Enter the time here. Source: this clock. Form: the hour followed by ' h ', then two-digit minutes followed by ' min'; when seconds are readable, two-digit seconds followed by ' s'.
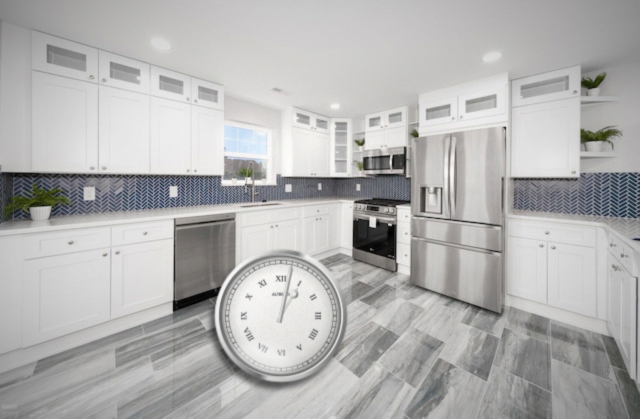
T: 1 h 02 min
